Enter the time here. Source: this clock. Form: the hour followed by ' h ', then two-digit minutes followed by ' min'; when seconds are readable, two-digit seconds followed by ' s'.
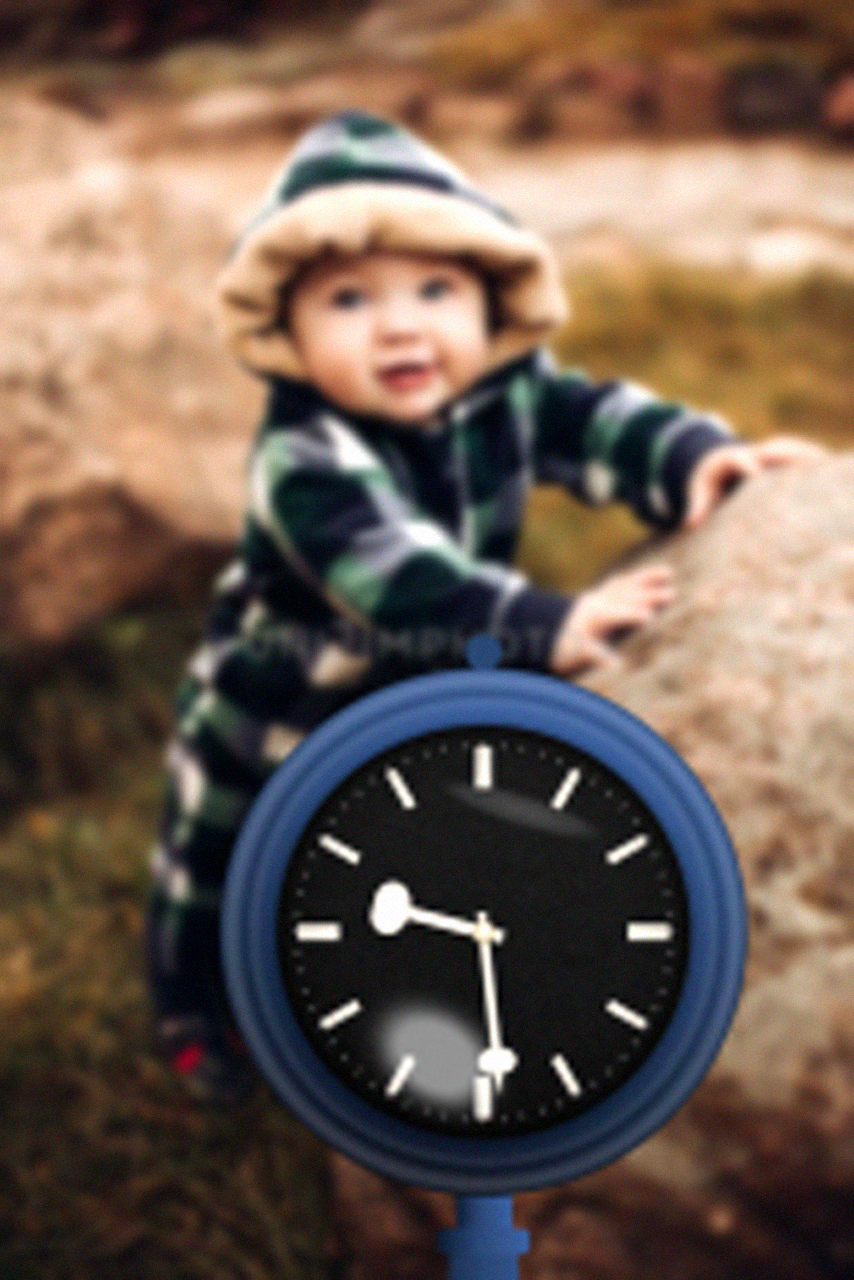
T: 9 h 29 min
